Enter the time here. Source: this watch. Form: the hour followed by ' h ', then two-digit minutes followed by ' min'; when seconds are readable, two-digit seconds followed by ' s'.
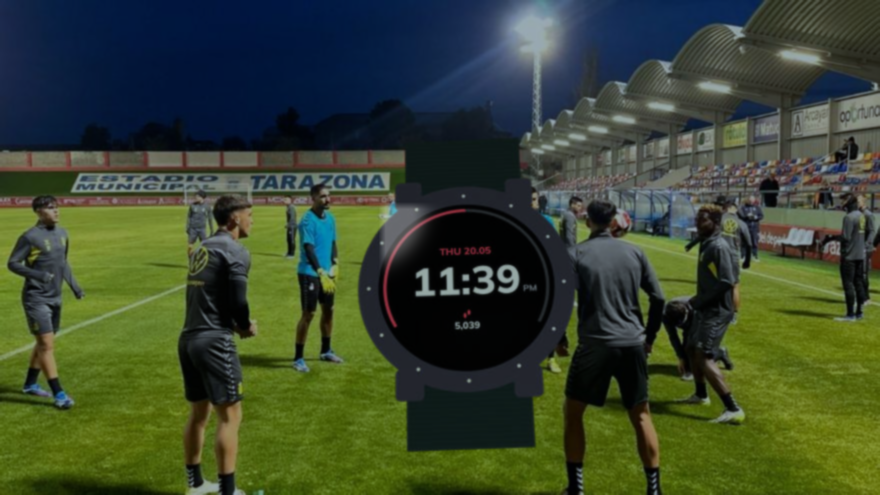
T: 11 h 39 min
